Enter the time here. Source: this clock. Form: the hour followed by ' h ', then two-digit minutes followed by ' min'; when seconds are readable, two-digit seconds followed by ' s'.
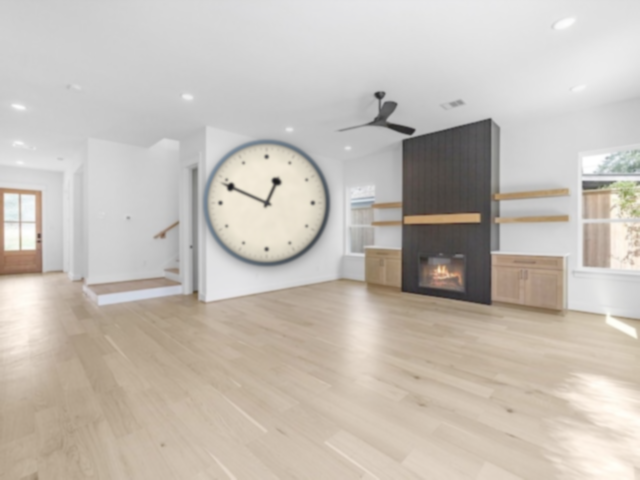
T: 12 h 49 min
